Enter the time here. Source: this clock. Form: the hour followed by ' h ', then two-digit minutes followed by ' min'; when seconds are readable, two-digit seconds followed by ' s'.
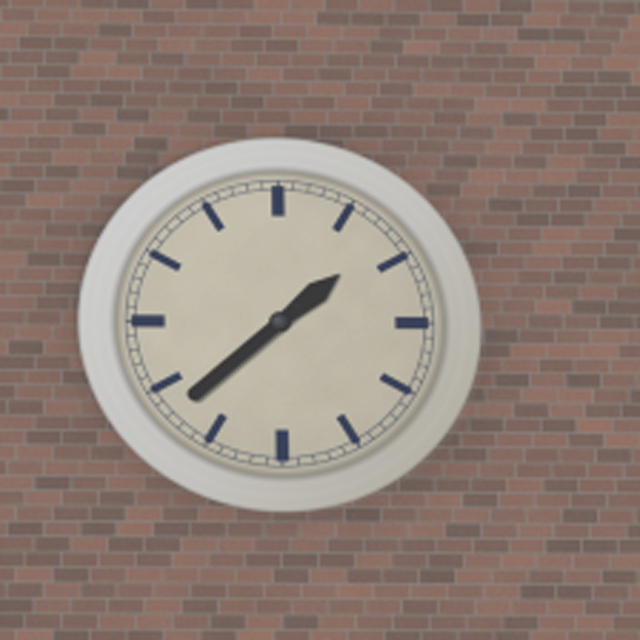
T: 1 h 38 min
